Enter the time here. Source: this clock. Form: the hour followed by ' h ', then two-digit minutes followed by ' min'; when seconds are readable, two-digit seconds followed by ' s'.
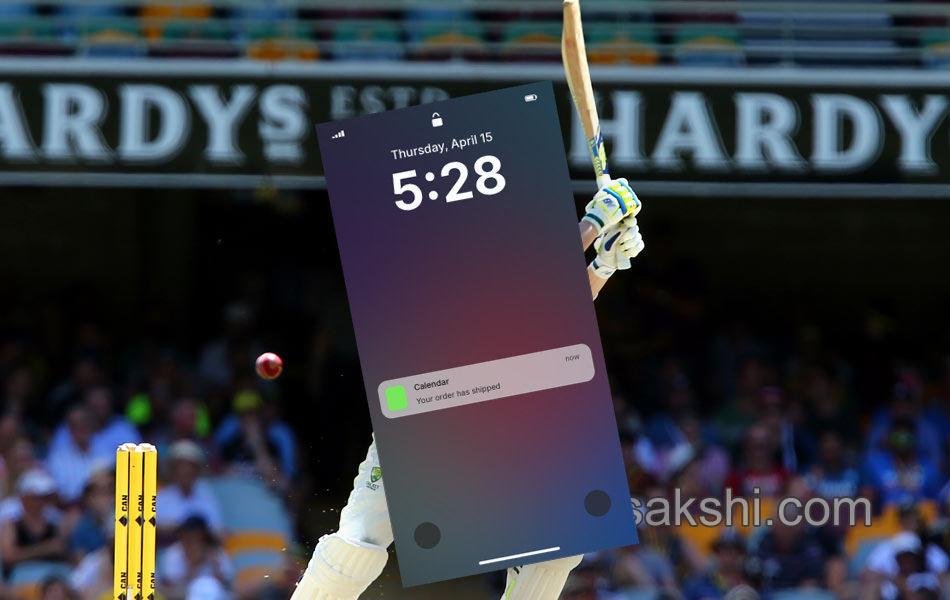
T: 5 h 28 min
